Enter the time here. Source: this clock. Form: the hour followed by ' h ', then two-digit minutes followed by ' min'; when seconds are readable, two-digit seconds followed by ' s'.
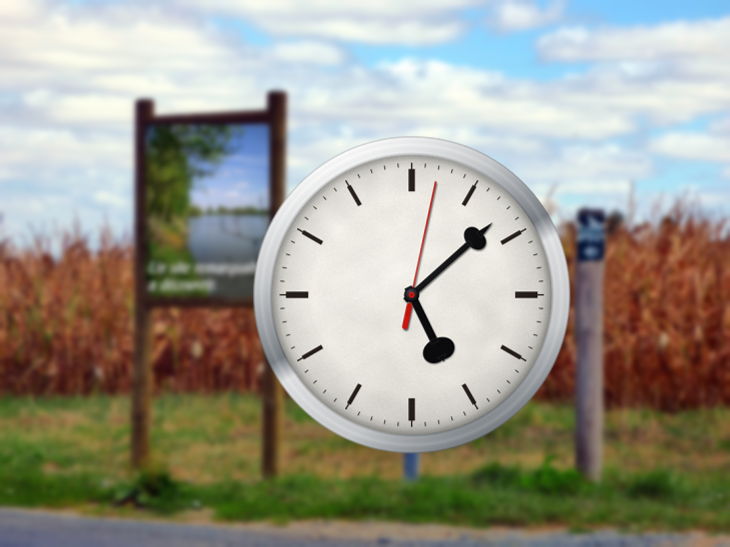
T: 5 h 08 min 02 s
